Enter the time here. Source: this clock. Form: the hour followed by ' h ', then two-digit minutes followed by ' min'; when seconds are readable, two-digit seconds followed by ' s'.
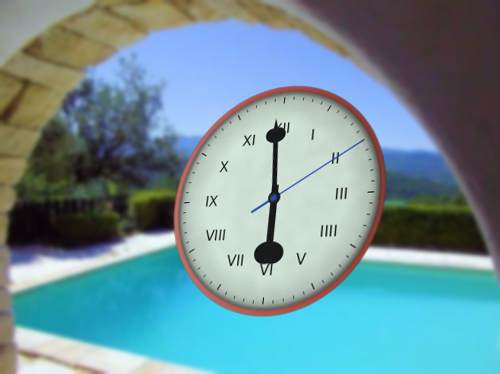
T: 5 h 59 min 10 s
